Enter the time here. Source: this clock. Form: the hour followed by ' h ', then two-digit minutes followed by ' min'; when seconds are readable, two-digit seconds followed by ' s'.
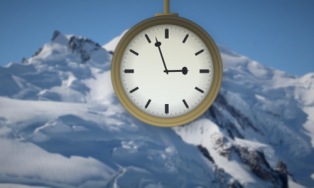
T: 2 h 57 min
